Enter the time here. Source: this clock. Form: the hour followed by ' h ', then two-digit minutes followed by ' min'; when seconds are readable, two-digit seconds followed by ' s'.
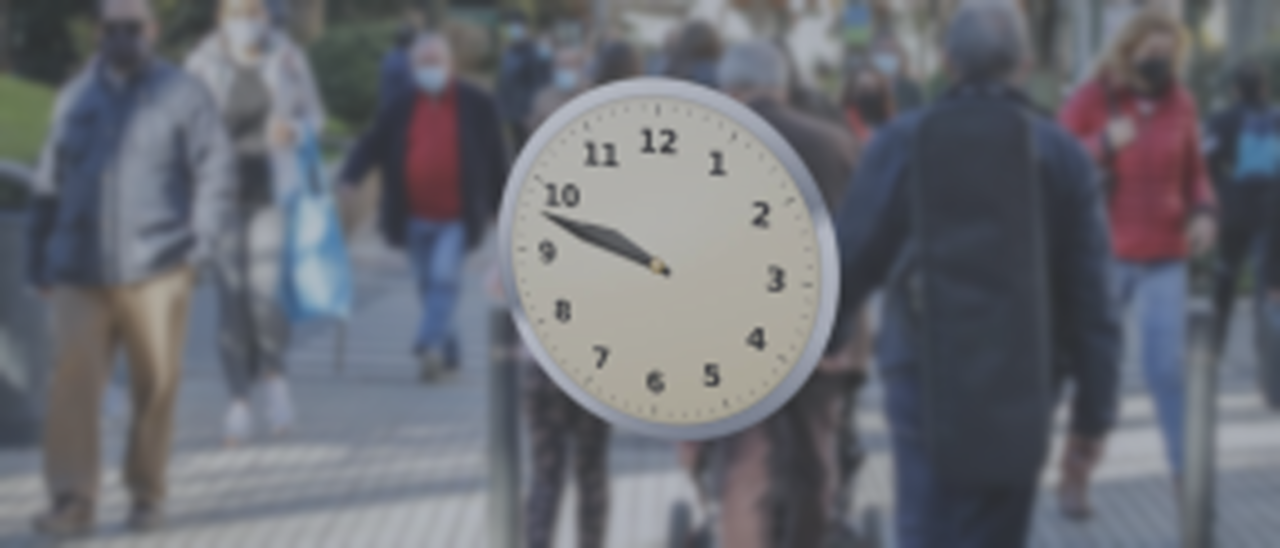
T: 9 h 48 min
